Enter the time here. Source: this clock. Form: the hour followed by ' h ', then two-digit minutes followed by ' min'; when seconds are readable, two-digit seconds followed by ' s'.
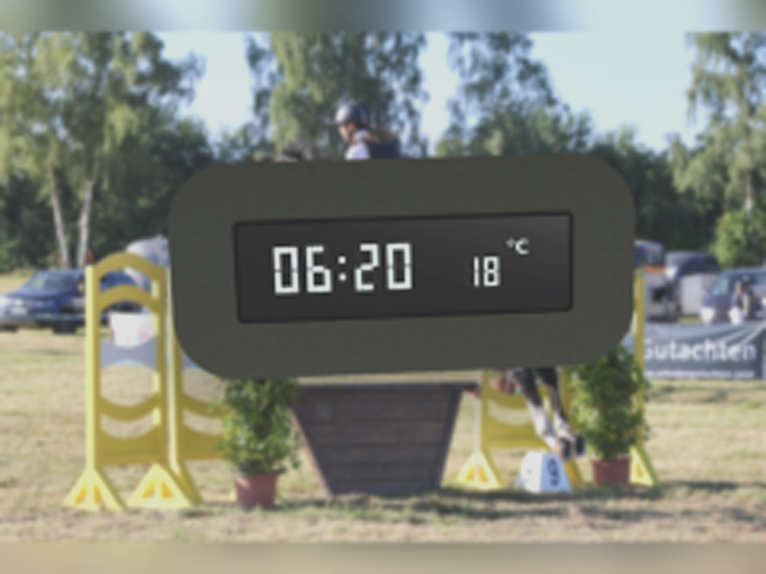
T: 6 h 20 min
